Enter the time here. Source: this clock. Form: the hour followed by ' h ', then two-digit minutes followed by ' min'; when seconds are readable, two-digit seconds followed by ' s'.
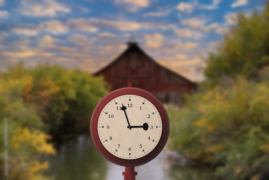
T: 2 h 57 min
